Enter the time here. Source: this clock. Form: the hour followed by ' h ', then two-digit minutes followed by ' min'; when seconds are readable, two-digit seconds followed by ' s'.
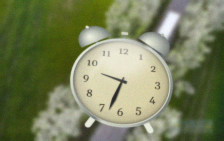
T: 9 h 33 min
